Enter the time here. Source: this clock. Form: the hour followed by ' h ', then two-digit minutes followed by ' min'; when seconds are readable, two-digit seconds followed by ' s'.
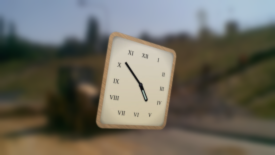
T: 4 h 52 min
